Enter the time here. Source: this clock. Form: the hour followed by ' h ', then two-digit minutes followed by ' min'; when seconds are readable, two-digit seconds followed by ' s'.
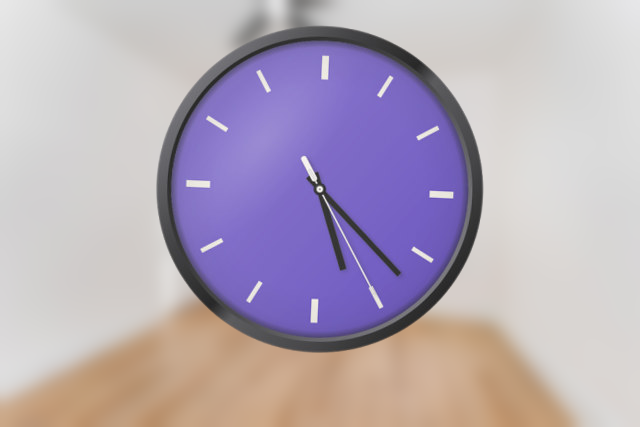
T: 5 h 22 min 25 s
